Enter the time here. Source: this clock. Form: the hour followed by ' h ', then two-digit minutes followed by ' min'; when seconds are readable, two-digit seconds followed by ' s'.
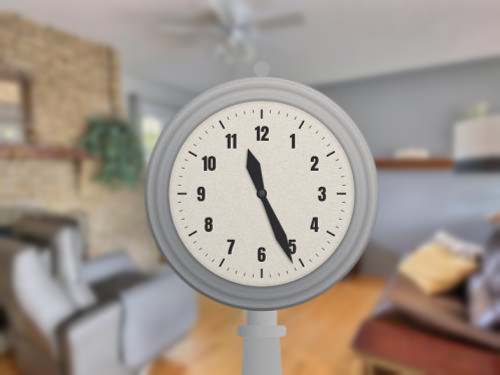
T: 11 h 26 min
